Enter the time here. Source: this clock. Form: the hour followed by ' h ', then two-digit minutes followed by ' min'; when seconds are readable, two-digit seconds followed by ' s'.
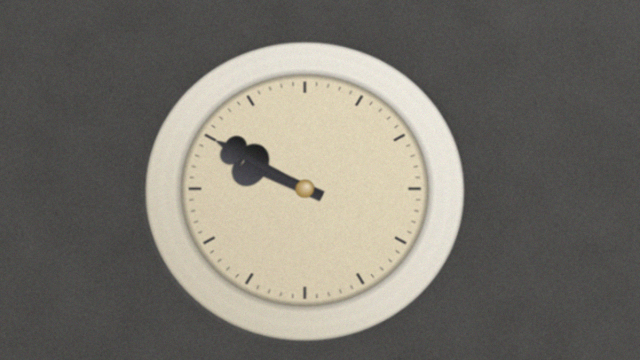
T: 9 h 50 min
